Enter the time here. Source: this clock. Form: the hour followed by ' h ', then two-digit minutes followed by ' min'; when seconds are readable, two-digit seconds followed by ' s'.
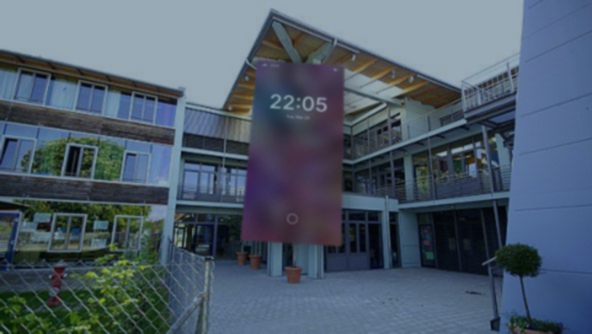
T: 22 h 05 min
